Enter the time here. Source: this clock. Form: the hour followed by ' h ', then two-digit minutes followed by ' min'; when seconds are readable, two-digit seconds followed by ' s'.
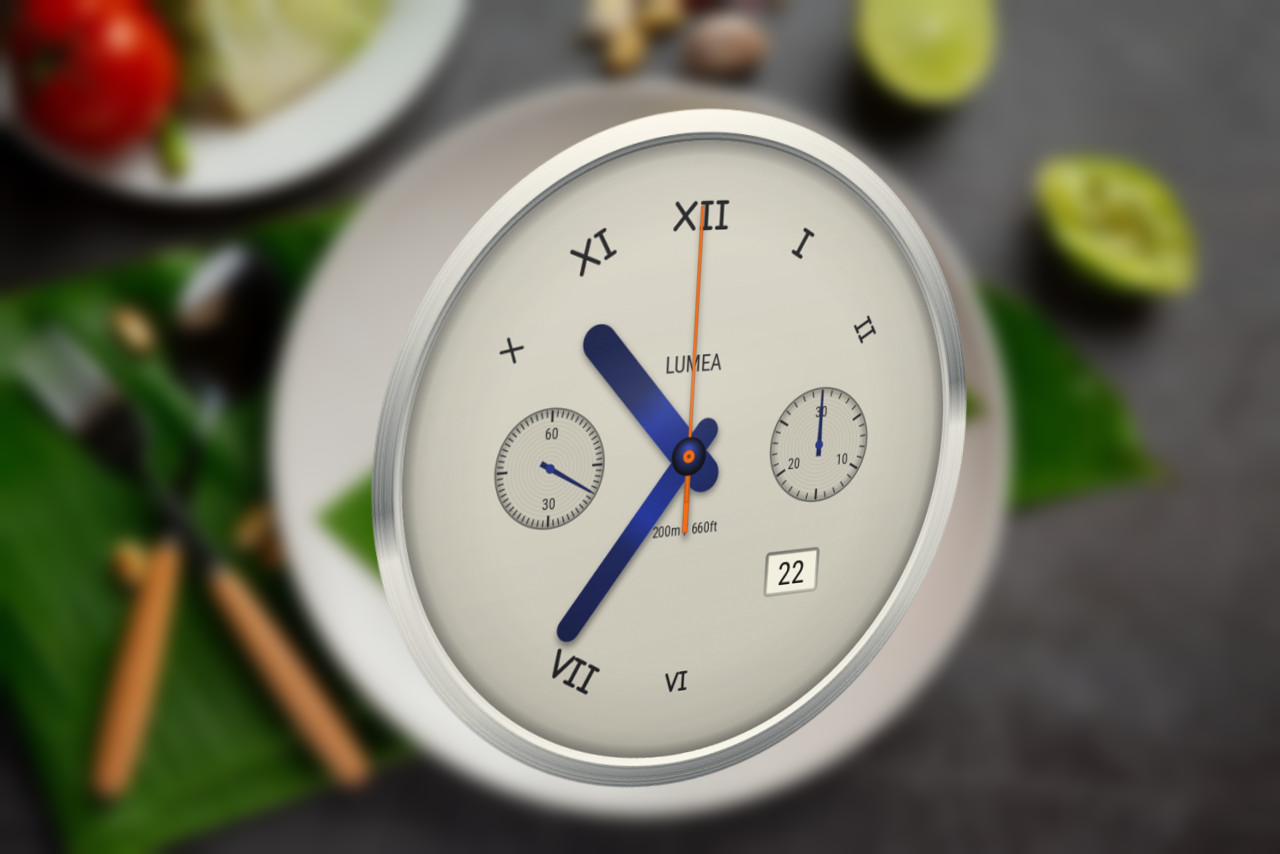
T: 10 h 36 min 20 s
